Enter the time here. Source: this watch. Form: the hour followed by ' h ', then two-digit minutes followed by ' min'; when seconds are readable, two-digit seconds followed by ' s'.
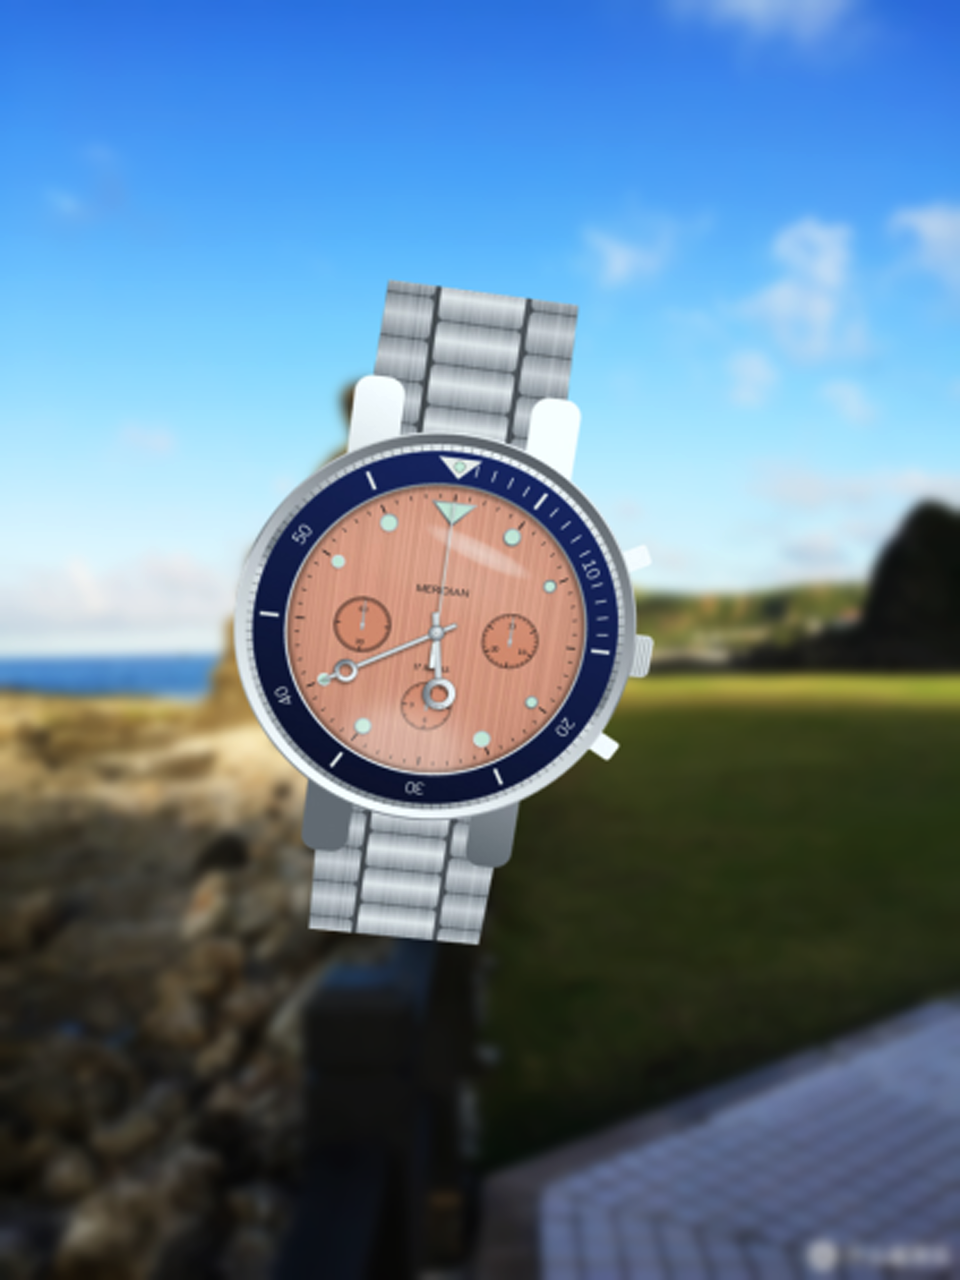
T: 5 h 40 min
